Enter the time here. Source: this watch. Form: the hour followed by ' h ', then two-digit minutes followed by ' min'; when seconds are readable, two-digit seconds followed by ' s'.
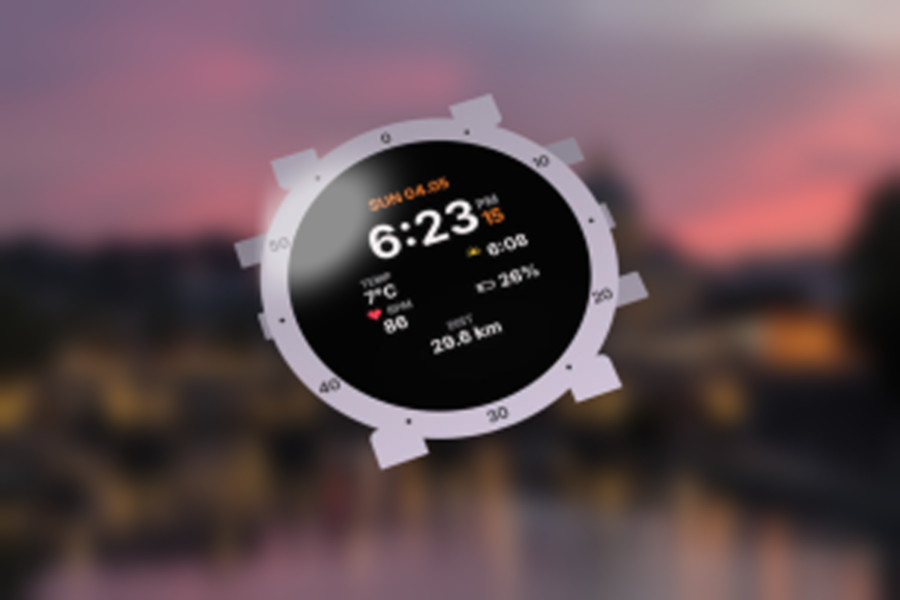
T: 6 h 23 min
